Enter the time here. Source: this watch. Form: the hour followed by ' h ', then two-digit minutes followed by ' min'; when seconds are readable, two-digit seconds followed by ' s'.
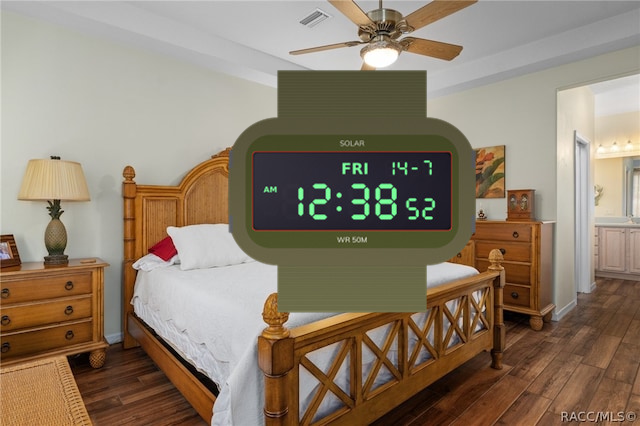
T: 12 h 38 min 52 s
